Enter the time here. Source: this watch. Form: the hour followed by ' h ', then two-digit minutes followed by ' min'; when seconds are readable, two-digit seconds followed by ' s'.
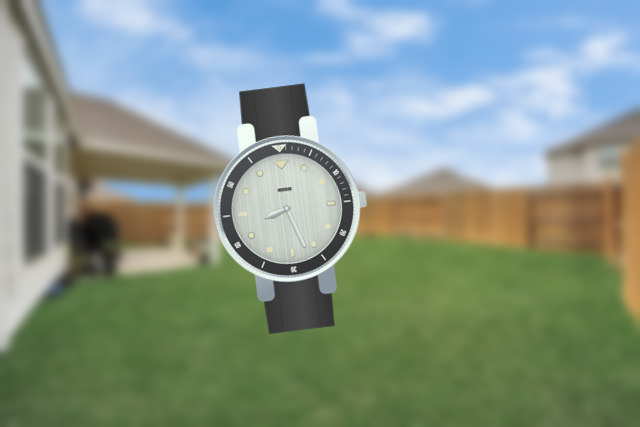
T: 8 h 27 min
